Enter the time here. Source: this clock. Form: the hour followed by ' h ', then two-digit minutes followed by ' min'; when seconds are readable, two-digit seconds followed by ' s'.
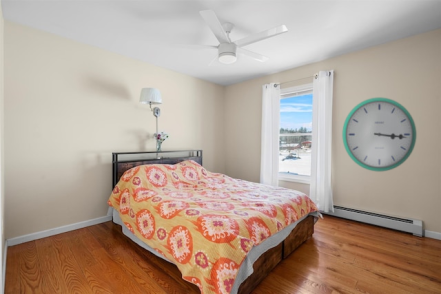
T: 3 h 16 min
